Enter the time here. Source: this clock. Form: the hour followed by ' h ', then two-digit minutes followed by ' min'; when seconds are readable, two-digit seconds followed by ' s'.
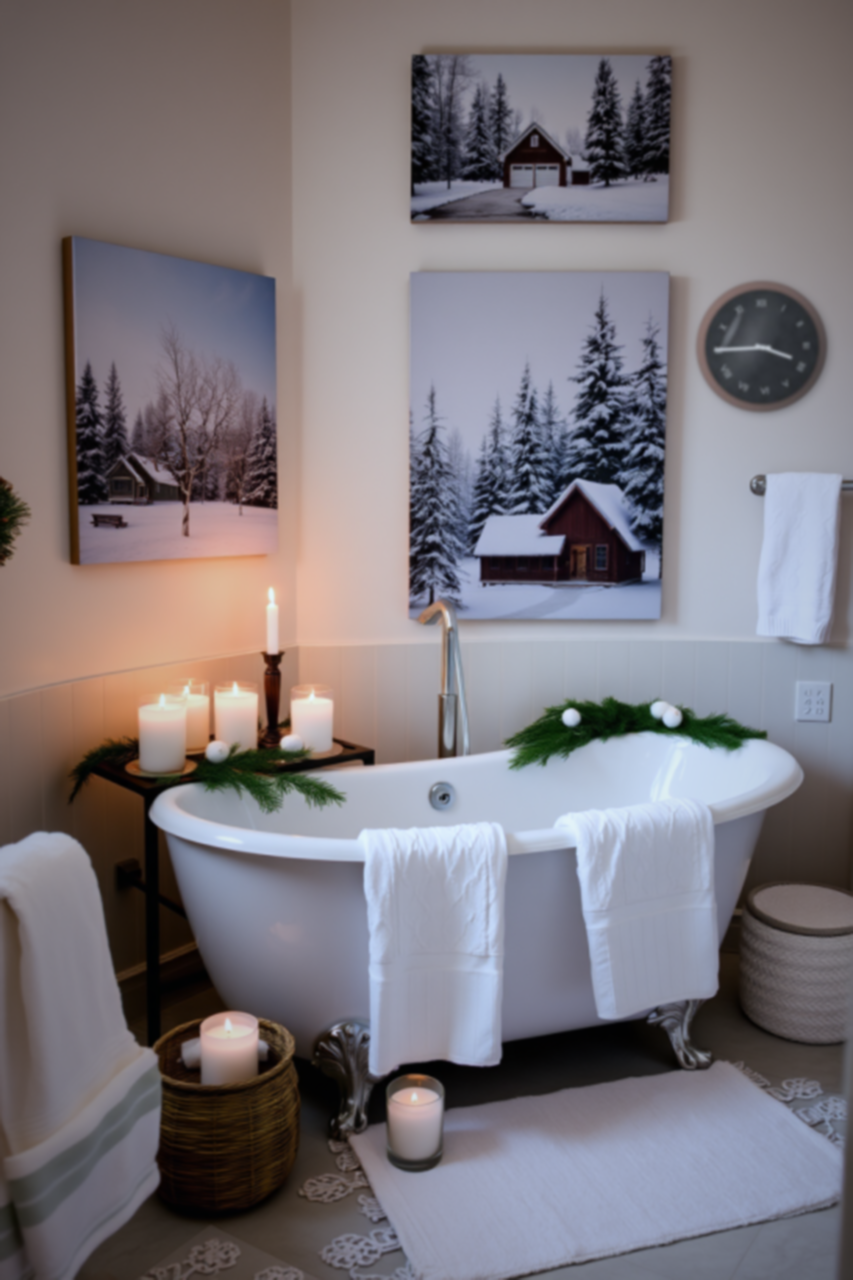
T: 3 h 45 min
